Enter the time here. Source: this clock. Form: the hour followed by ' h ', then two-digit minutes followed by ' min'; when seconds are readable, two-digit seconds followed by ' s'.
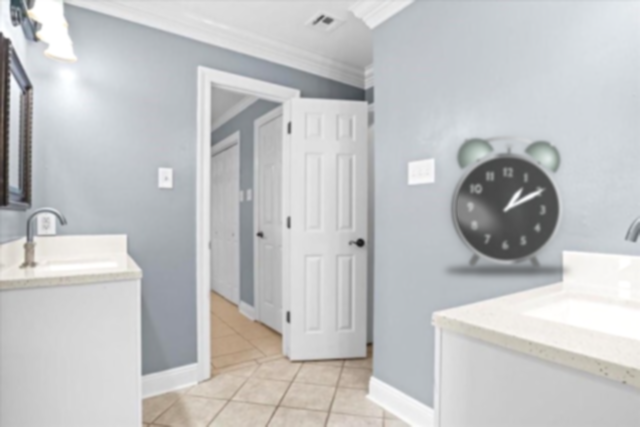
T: 1 h 10 min
